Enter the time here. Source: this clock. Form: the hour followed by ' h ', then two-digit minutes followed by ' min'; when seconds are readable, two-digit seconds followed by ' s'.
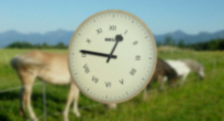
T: 12 h 46 min
